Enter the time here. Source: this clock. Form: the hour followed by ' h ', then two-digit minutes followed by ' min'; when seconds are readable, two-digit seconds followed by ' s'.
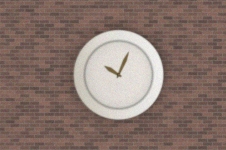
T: 10 h 04 min
